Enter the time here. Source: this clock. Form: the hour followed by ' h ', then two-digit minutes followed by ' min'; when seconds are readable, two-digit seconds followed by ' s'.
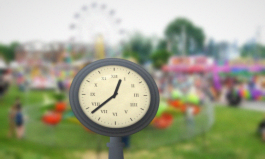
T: 12 h 38 min
